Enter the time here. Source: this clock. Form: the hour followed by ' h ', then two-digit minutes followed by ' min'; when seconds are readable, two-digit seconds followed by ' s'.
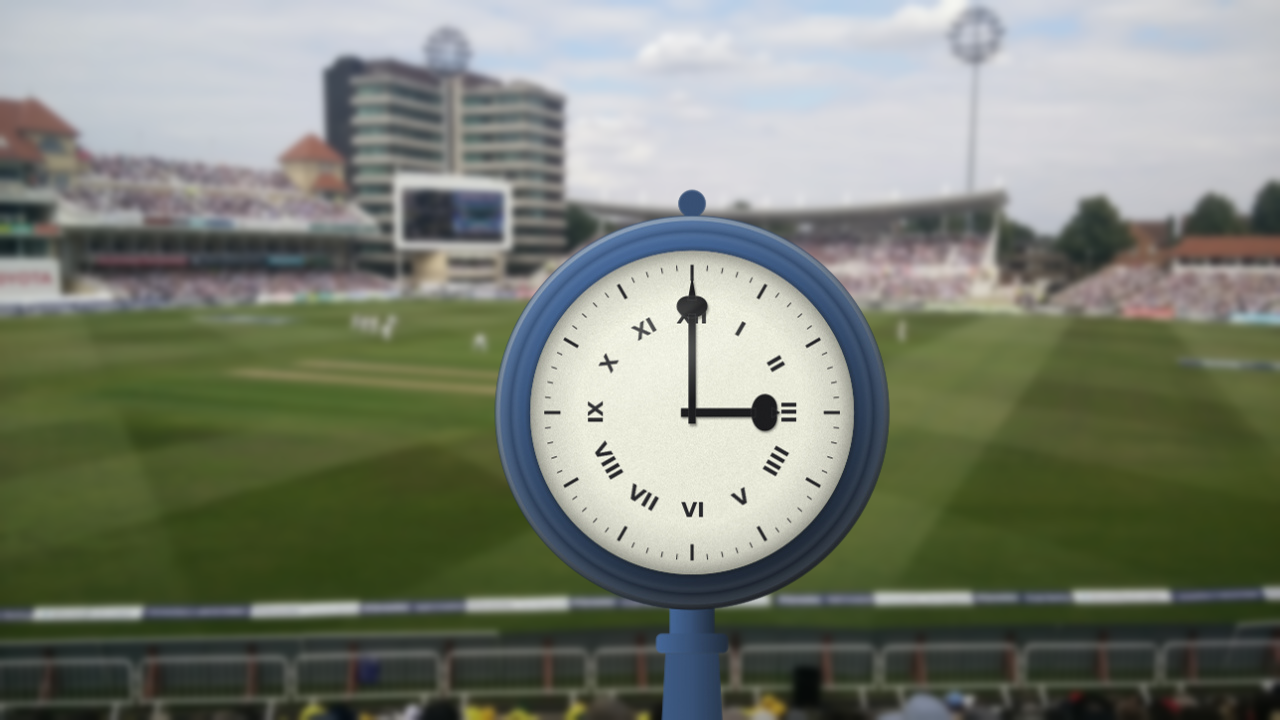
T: 3 h 00 min
